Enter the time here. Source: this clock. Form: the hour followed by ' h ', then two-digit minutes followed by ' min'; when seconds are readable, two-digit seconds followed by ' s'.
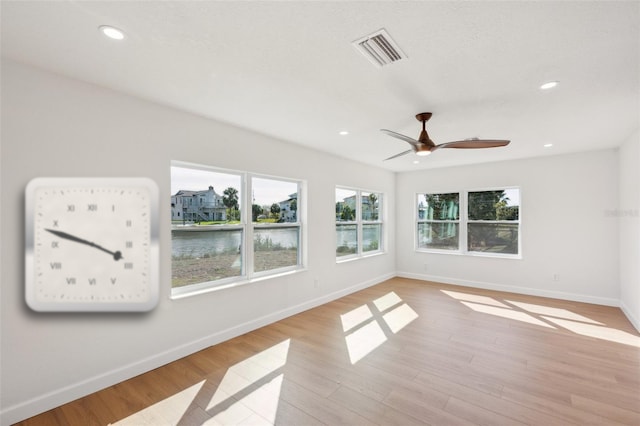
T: 3 h 48 min
